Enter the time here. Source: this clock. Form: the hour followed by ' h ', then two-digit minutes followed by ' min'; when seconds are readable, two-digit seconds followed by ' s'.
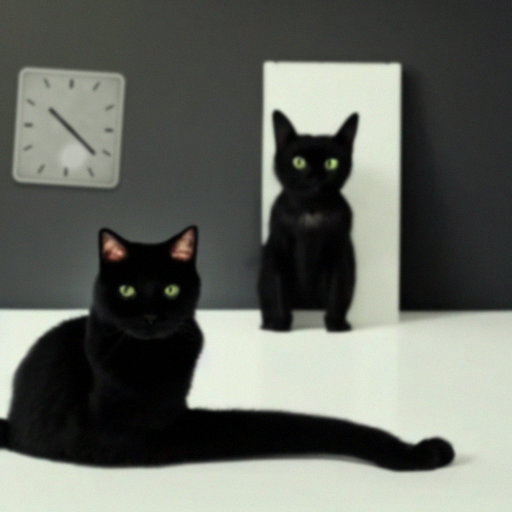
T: 10 h 22 min
